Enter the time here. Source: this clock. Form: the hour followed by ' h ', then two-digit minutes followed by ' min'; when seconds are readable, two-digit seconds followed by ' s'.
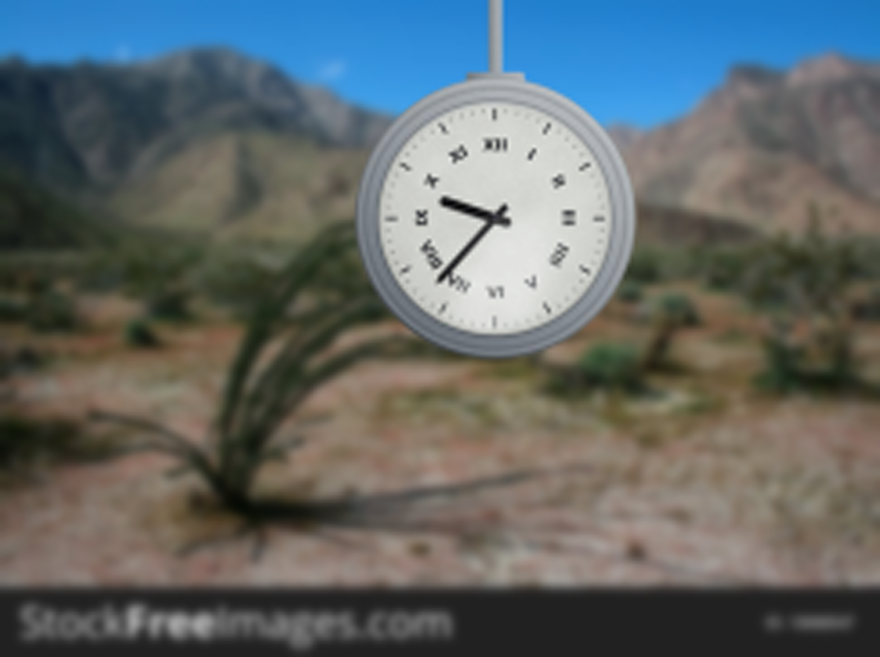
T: 9 h 37 min
